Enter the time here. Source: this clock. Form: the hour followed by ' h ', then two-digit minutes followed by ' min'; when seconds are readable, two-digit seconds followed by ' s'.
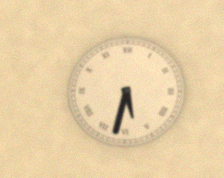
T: 5 h 32 min
